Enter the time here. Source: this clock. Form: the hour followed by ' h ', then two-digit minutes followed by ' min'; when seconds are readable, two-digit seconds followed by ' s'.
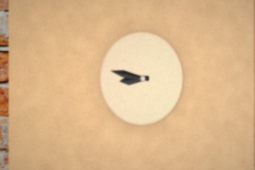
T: 8 h 47 min
